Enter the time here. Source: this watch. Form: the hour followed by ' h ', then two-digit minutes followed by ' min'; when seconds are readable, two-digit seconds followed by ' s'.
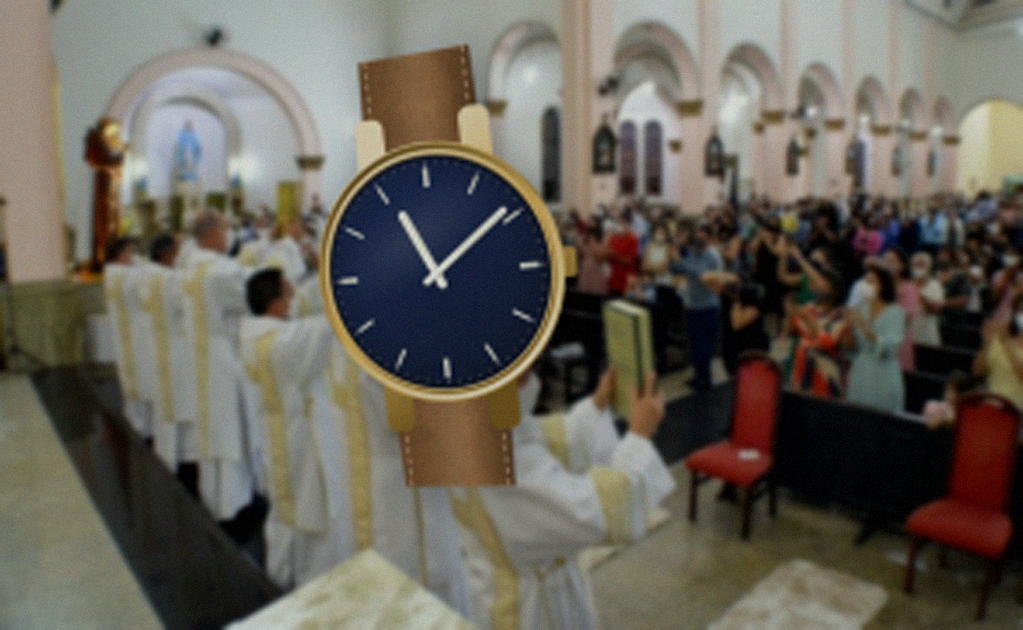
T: 11 h 09 min
